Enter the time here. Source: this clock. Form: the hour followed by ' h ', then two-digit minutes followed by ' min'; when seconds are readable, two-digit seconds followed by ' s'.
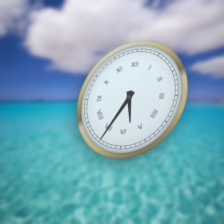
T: 5 h 35 min
